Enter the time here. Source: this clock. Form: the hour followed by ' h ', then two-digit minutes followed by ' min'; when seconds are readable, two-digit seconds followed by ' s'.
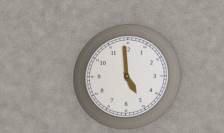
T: 4 h 59 min
